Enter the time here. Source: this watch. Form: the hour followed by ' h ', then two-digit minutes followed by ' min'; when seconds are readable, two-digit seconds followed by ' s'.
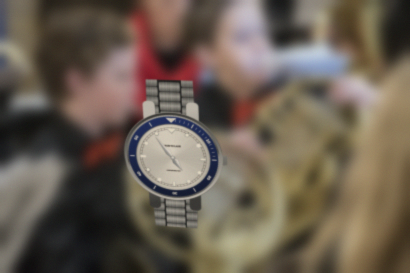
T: 4 h 54 min
